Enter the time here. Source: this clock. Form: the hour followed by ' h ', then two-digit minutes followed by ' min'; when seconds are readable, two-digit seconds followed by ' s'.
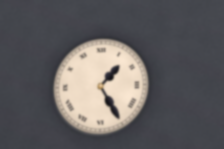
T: 1 h 25 min
